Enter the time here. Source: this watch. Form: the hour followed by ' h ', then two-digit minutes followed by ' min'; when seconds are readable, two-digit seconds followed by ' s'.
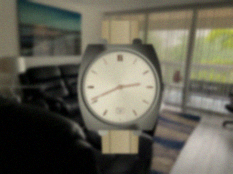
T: 2 h 41 min
